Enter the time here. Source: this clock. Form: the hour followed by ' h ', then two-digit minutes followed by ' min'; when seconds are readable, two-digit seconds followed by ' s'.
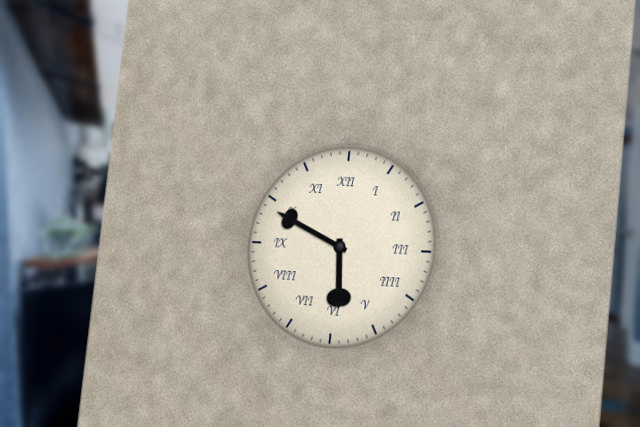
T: 5 h 49 min
